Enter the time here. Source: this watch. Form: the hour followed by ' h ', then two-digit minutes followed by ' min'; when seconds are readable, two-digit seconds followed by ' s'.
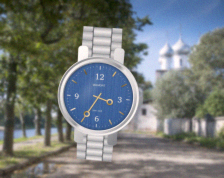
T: 3 h 35 min
